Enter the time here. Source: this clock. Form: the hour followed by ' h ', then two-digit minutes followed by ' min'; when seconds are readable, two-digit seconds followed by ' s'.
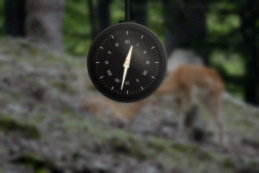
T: 12 h 32 min
